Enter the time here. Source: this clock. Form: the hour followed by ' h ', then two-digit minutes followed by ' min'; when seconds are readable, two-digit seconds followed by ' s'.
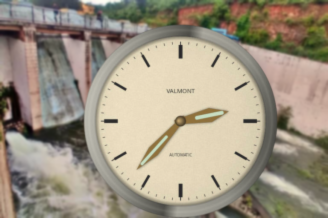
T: 2 h 37 min
